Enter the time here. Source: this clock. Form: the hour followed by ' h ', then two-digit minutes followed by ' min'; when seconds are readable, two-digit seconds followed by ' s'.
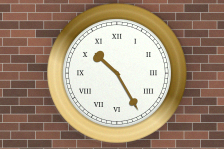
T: 10 h 25 min
